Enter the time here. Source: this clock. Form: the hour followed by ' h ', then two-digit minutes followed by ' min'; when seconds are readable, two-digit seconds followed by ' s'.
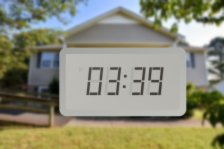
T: 3 h 39 min
